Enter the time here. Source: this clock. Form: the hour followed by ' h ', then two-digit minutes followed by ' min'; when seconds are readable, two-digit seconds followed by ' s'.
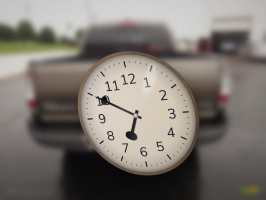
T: 6 h 50 min
